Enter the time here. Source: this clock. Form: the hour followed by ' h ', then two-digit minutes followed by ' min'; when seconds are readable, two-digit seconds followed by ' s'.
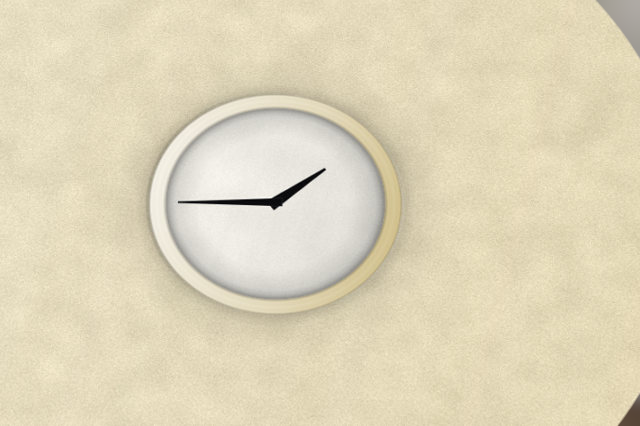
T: 1 h 45 min
